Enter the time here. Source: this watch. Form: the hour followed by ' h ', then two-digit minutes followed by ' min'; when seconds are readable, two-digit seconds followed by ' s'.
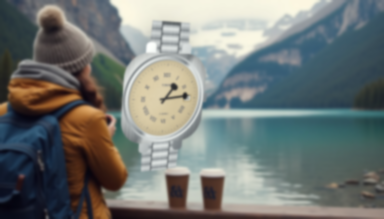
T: 1 h 14 min
